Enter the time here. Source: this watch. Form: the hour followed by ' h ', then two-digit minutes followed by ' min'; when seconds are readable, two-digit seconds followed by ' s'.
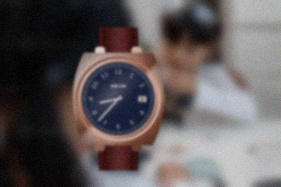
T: 8 h 37 min
